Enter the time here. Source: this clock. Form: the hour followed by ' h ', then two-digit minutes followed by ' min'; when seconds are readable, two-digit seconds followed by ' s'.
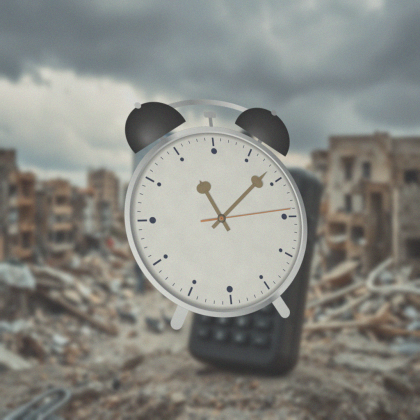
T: 11 h 08 min 14 s
